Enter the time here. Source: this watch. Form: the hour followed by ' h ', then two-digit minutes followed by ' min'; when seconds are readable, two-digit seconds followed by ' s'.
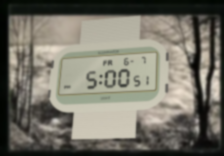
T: 5 h 00 min 51 s
